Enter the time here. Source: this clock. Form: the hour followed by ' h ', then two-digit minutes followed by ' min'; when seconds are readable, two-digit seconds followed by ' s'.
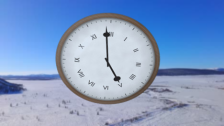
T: 4 h 59 min
